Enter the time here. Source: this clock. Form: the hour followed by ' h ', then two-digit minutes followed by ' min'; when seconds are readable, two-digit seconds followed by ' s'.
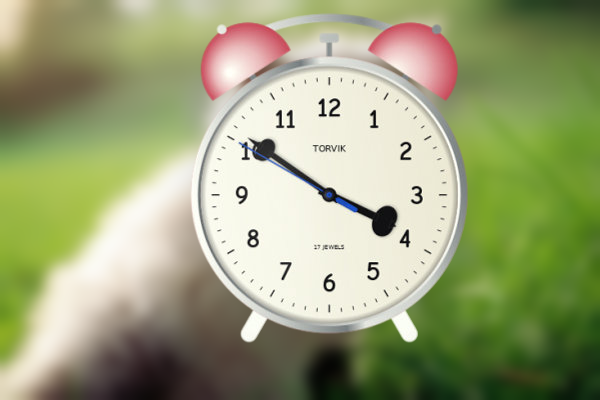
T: 3 h 50 min 50 s
